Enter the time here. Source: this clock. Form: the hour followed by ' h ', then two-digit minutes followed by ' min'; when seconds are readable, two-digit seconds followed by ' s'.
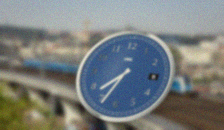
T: 7 h 34 min
